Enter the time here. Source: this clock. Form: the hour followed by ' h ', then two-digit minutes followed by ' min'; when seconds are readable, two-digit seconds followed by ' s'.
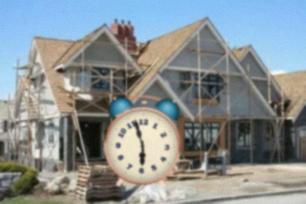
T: 5 h 57 min
